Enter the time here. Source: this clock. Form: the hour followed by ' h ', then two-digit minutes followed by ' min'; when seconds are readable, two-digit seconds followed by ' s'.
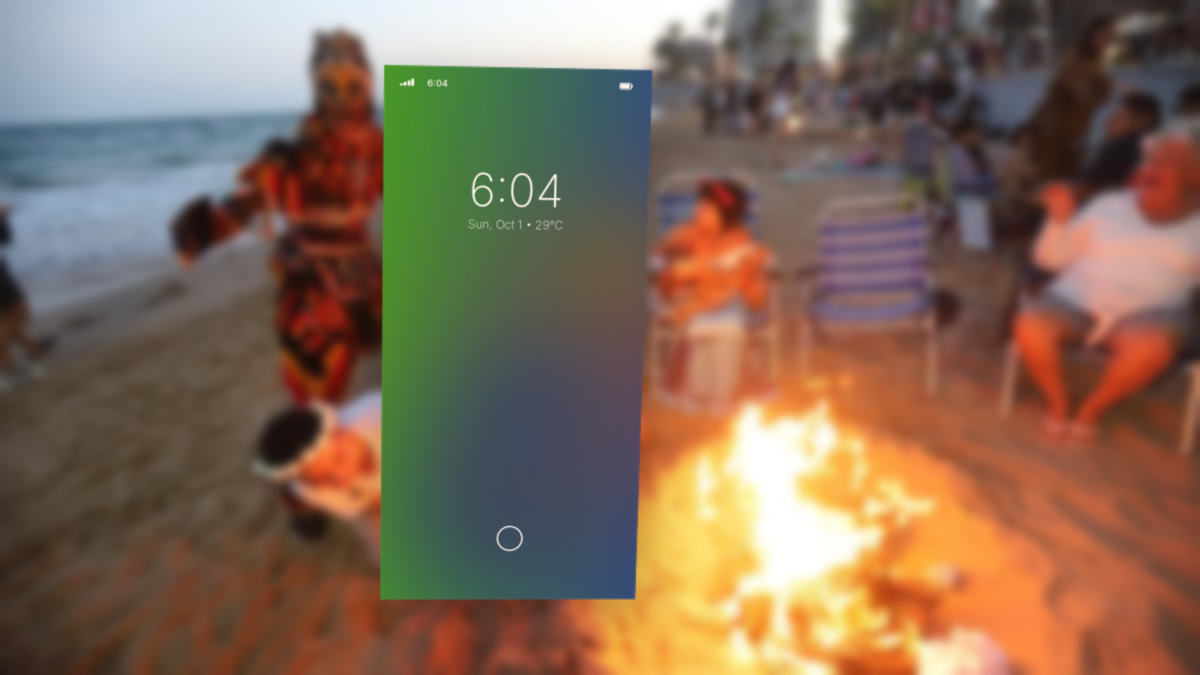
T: 6 h 04 min
